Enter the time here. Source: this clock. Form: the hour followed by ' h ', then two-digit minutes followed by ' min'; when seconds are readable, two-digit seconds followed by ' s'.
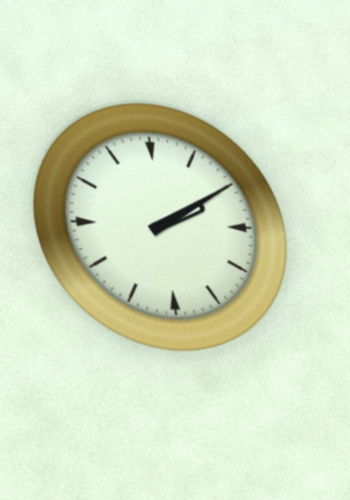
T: 2 h 10 min
